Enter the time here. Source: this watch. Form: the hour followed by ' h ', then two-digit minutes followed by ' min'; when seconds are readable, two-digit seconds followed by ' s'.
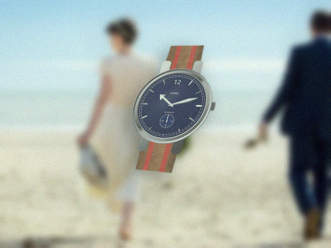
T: 10 h 12 min
